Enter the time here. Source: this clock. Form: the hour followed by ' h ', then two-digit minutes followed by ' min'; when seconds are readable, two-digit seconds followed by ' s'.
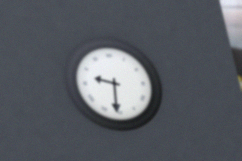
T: 9 h 31 min
